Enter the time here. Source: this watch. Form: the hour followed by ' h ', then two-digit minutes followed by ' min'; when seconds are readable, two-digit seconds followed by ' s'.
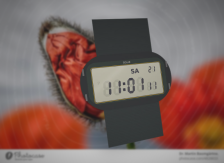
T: 11 h 01 min 11 s
